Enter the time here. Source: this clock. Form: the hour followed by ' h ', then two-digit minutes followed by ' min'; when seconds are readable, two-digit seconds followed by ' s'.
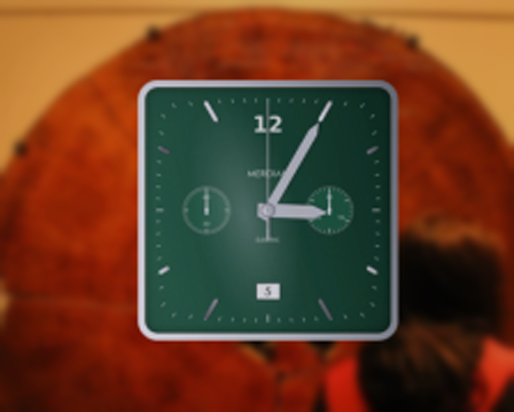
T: 3 h 05 min
